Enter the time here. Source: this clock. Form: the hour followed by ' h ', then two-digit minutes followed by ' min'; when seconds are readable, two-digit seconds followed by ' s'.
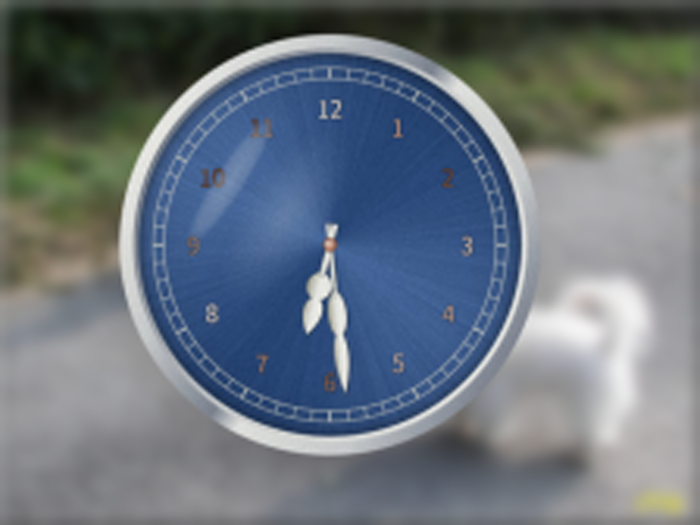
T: 6 h 29 min
